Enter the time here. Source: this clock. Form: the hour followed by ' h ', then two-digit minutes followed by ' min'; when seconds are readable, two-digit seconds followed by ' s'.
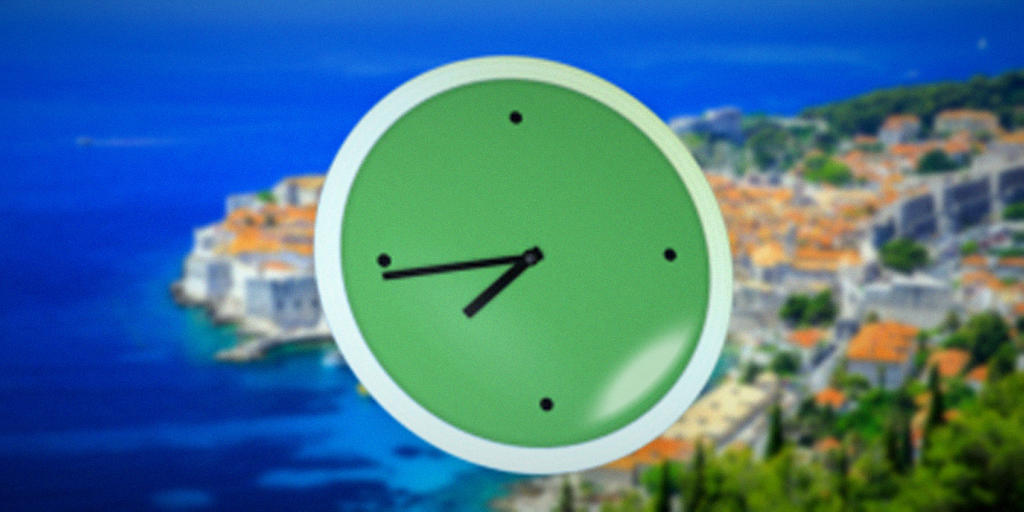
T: 7 h 44 min
